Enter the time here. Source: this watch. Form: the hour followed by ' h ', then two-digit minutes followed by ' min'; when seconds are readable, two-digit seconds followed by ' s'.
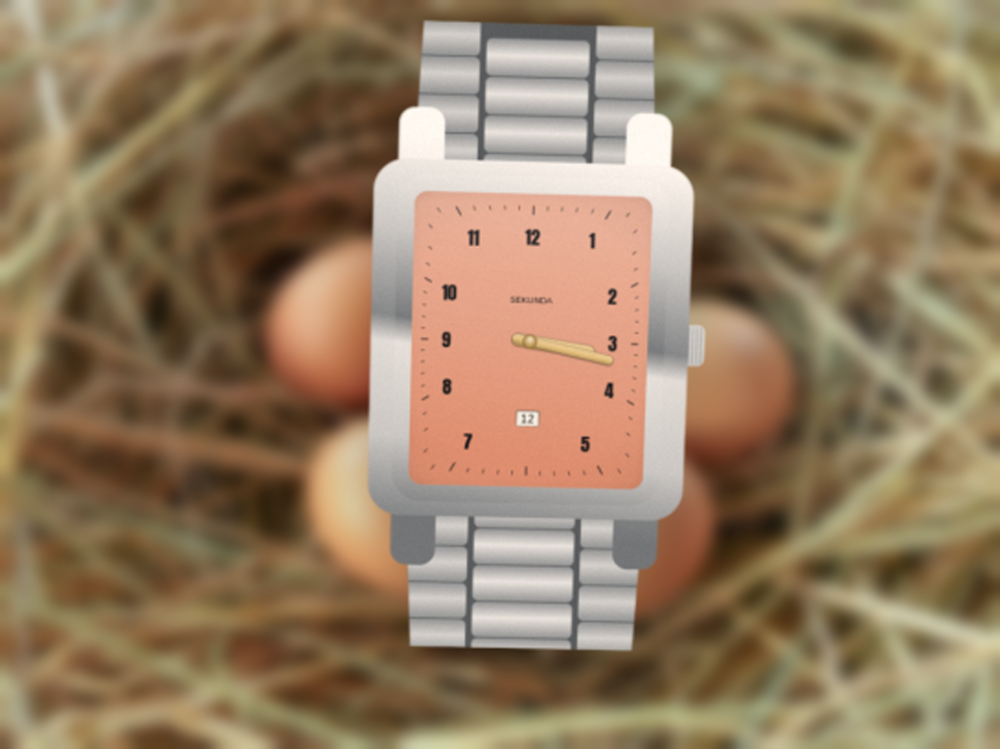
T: 3 h 17 min
